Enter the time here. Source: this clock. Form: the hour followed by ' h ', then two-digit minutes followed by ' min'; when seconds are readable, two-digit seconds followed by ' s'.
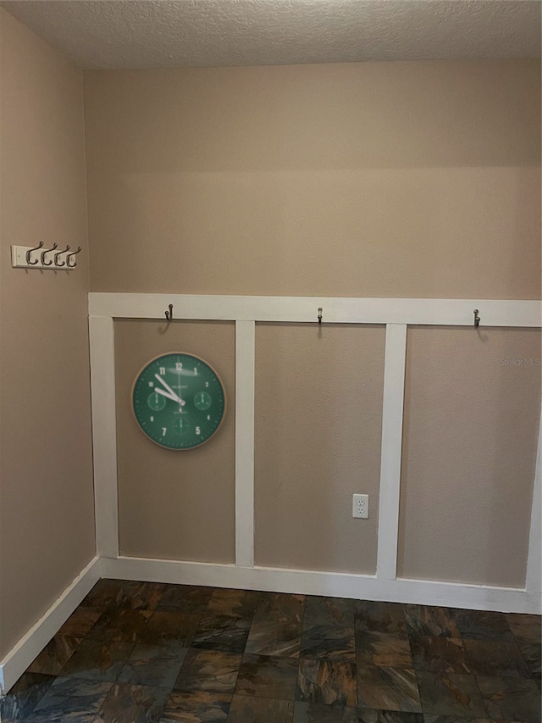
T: 9 h 53 min
